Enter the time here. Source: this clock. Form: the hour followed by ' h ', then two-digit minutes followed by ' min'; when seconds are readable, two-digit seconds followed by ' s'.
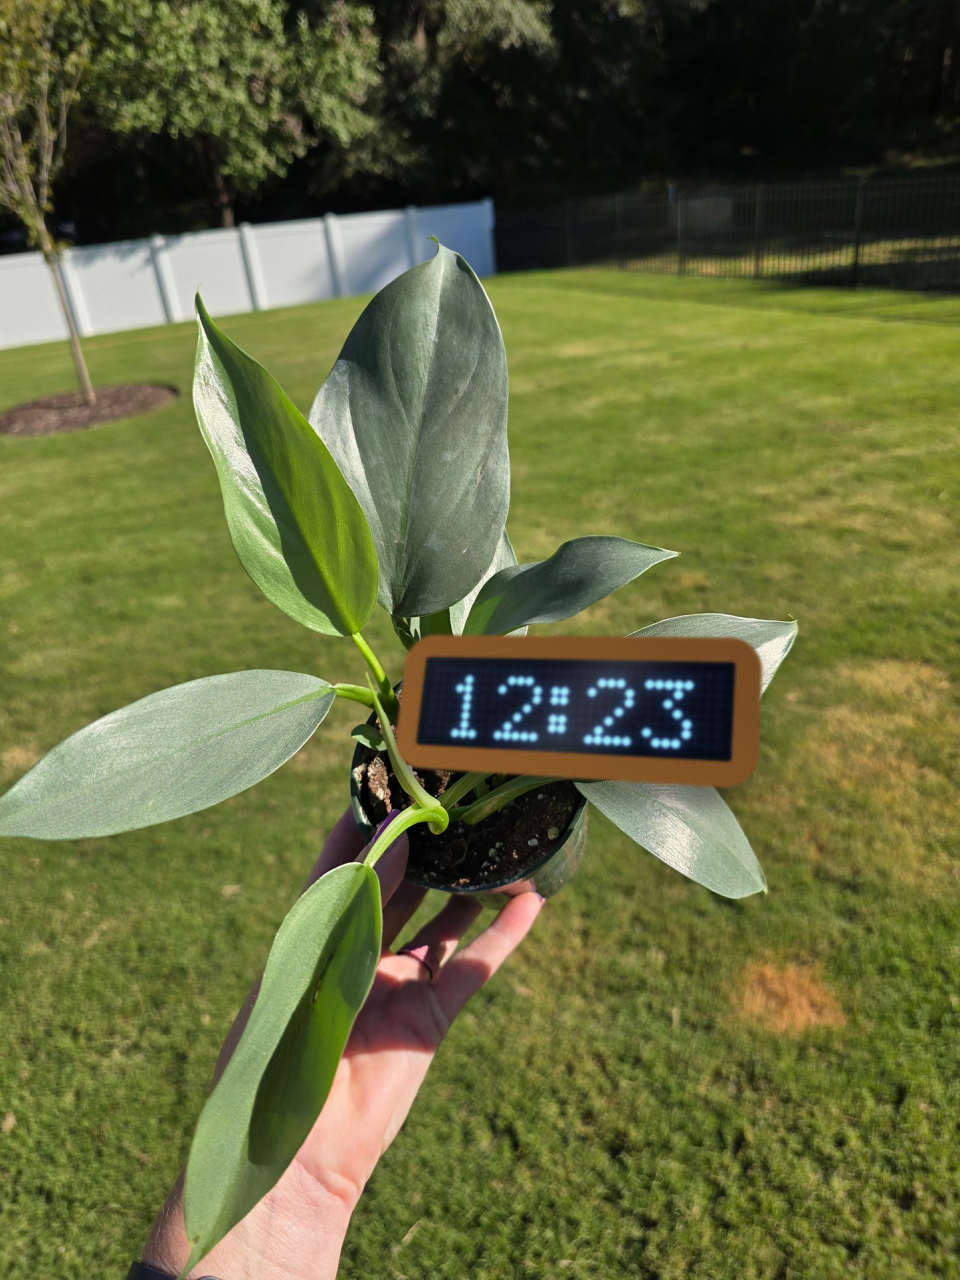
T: 12 h 23 min
